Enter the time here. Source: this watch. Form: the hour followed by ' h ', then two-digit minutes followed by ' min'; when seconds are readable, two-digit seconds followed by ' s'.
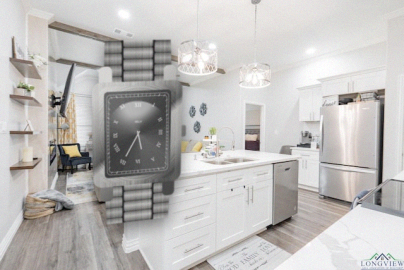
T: 5 h 35 min
